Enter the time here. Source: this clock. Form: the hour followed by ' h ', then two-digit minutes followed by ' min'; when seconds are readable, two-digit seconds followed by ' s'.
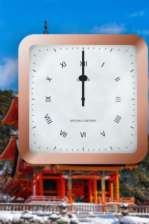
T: 12 h 00 min
